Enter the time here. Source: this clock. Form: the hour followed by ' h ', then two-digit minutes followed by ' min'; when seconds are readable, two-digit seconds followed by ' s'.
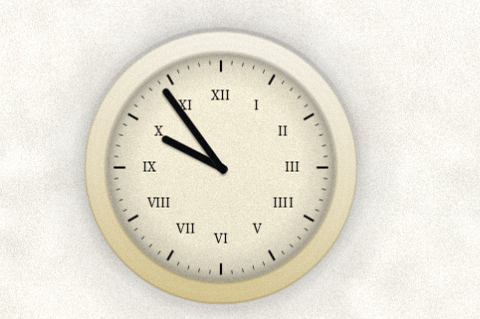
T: 9 h 54 min
